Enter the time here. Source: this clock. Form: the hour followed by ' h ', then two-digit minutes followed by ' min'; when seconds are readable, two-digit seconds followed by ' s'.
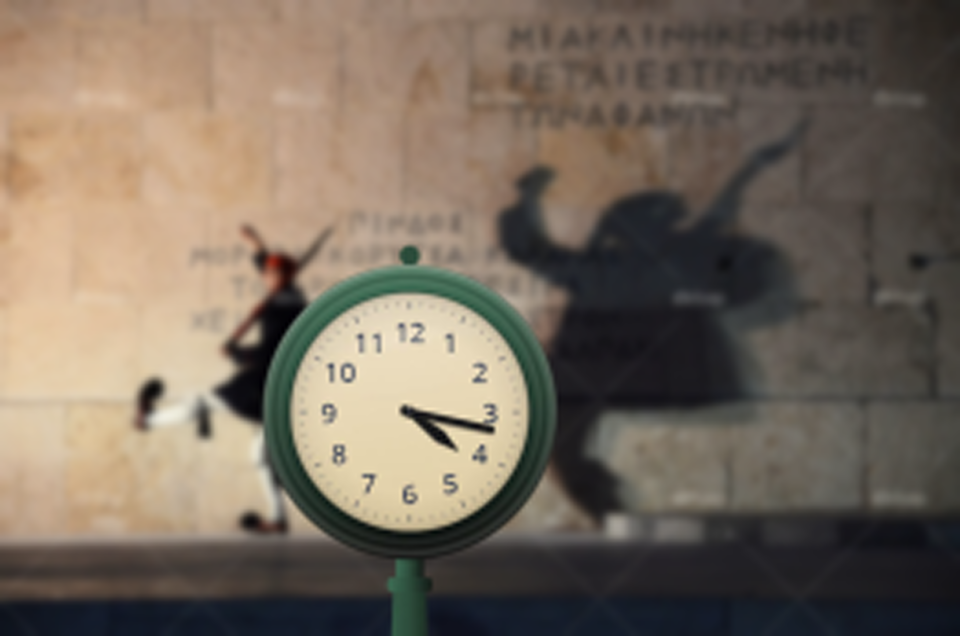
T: 4 h 17 min
